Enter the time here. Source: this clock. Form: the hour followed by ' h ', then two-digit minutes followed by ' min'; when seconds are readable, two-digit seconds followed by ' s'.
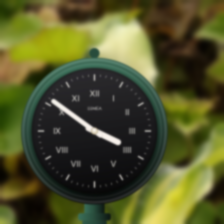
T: 3 h 51 min
